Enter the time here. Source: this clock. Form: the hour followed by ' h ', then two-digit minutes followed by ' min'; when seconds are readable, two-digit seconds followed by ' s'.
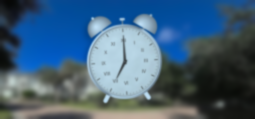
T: 7 h 00 min
